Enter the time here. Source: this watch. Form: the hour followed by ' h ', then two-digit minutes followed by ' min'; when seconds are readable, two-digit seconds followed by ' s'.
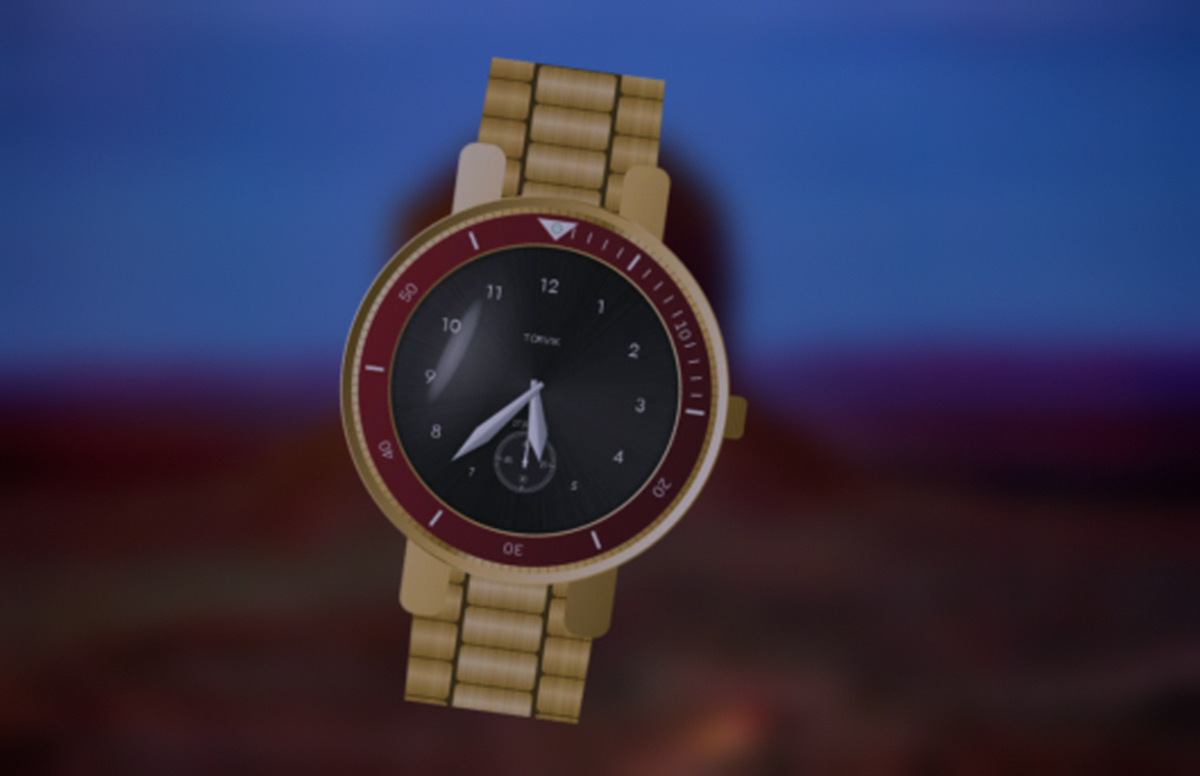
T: 5 h 37 min
